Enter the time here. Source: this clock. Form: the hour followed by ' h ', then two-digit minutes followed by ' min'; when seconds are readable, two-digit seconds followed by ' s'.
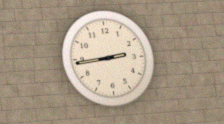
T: 2 h 44 min
